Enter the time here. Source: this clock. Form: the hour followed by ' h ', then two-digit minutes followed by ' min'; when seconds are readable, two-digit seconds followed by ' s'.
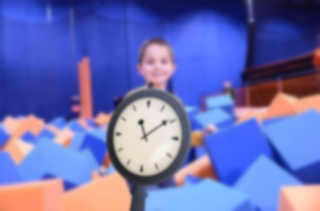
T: 11 h 09 min
